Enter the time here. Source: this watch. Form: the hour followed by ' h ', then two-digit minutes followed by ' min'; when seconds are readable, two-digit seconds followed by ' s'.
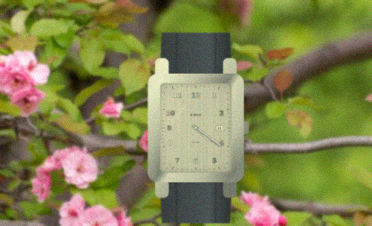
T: 4 h 21 min
